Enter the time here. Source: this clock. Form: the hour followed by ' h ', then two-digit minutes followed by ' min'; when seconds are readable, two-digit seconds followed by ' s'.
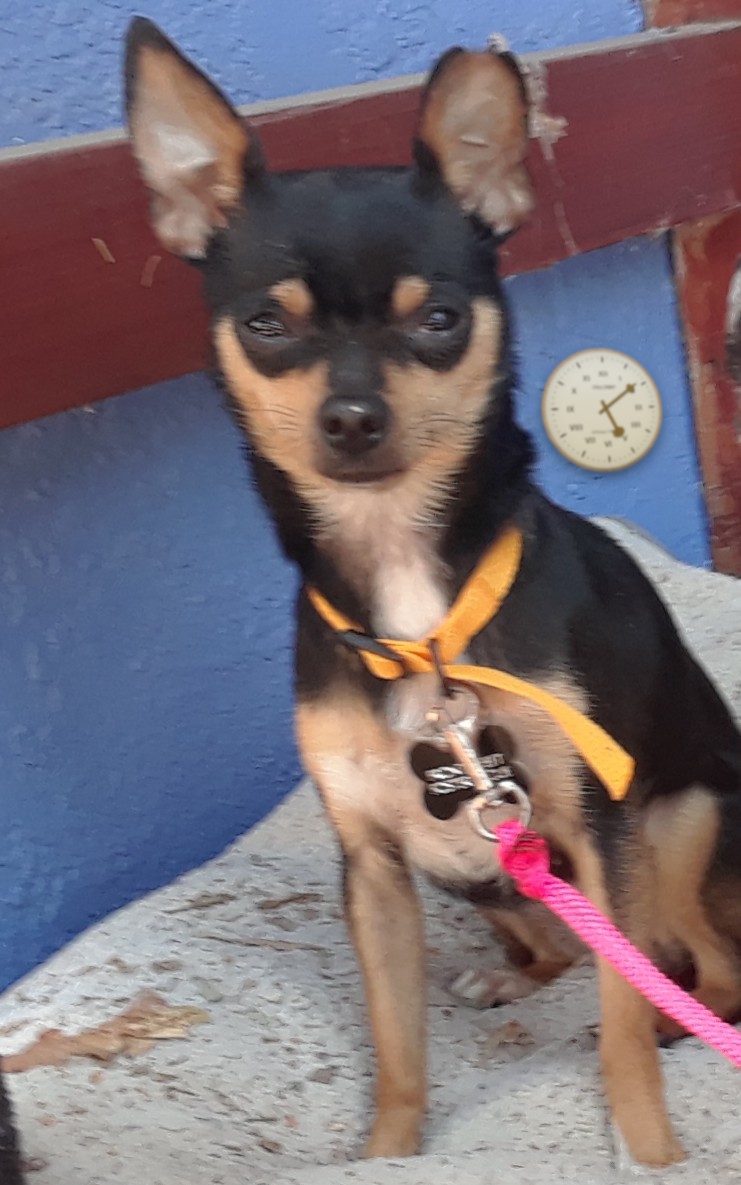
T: 5 h 09 min
